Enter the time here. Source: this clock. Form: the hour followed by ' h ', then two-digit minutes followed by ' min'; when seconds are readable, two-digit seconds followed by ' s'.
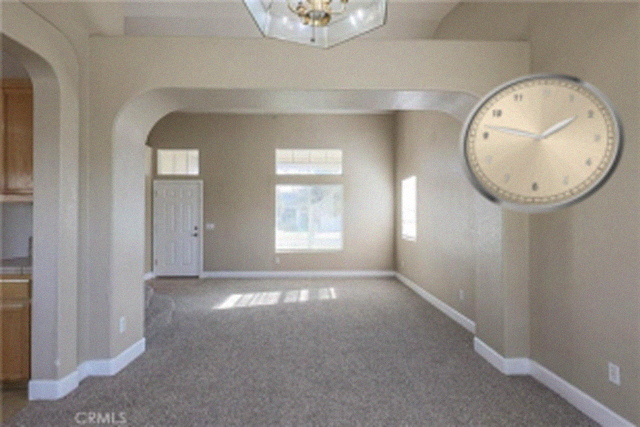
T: 1 h 47 min
